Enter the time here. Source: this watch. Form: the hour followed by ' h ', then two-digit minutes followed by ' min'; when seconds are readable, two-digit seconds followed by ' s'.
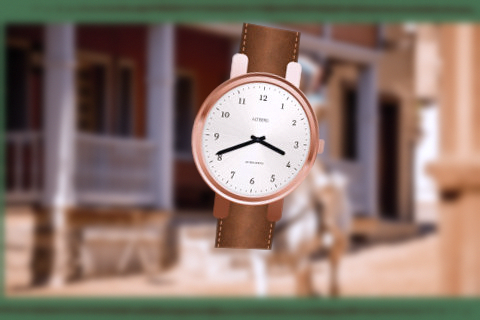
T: 3 h 41 min
